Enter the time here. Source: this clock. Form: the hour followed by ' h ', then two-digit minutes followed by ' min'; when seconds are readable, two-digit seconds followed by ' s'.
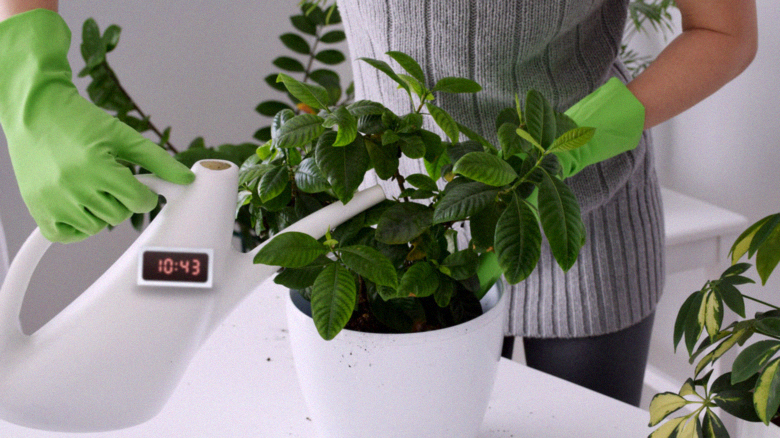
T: 10 h 43 min
